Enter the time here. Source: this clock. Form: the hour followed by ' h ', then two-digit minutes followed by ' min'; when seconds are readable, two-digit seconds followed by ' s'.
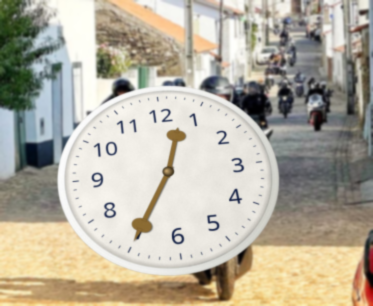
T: 12 h 35 min
